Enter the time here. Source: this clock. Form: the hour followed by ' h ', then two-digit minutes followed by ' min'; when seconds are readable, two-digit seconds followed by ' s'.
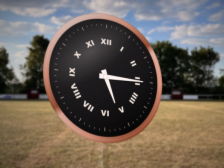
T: 5 h 15 min
